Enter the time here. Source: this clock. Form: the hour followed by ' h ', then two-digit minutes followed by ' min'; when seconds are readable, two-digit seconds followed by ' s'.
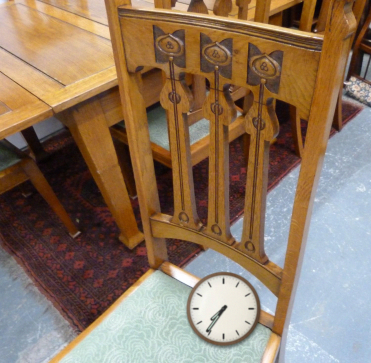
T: 7 h 36 min
